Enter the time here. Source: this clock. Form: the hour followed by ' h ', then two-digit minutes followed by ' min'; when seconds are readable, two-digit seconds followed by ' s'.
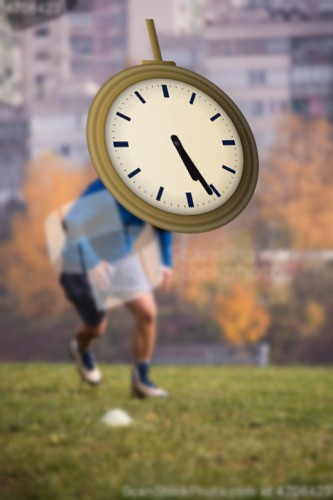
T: 5 h 26 min
